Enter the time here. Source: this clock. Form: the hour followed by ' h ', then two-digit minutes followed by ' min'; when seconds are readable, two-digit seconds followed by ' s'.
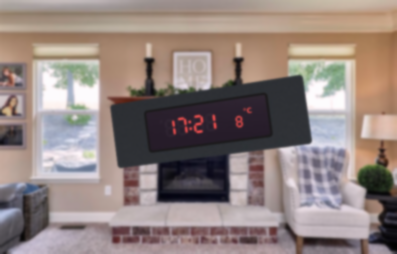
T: 17 h 21 min
